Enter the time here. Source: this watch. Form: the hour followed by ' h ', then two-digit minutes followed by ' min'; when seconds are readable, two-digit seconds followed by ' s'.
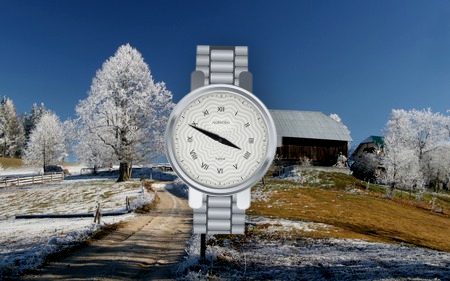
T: 3 h 49 min
